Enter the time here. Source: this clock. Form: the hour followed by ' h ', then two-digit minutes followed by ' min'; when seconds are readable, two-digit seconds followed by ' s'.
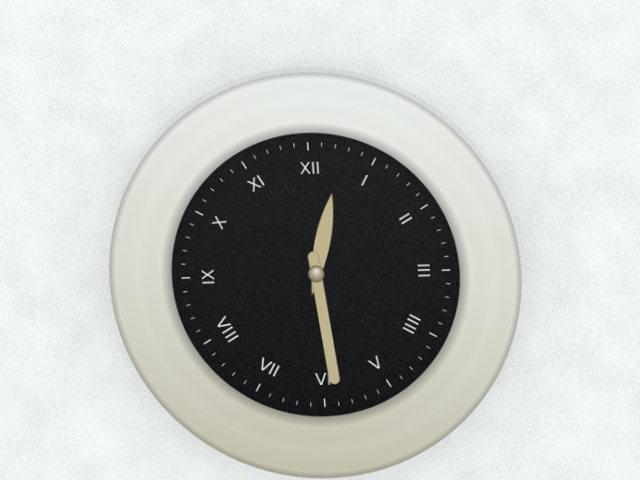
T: 12 h 29 min
